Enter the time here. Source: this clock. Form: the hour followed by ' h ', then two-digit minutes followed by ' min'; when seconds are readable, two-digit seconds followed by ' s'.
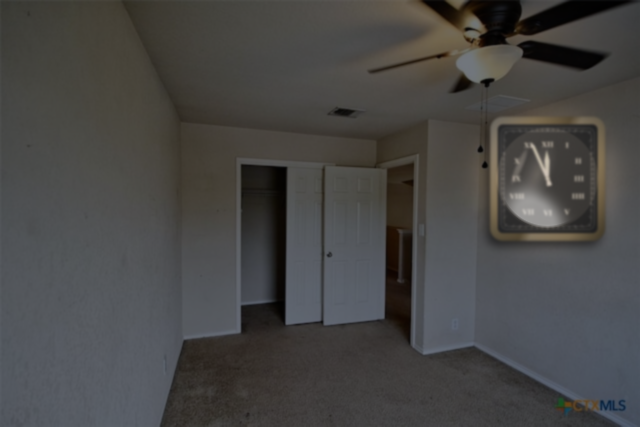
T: 11 h 56 min
